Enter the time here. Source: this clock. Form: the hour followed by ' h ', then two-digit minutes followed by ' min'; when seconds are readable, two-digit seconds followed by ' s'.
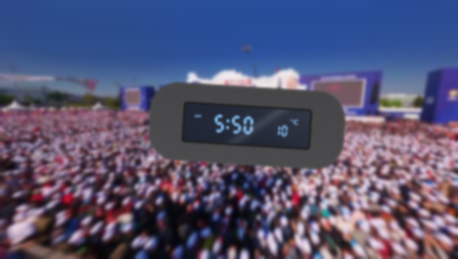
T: 5 h 50 min
